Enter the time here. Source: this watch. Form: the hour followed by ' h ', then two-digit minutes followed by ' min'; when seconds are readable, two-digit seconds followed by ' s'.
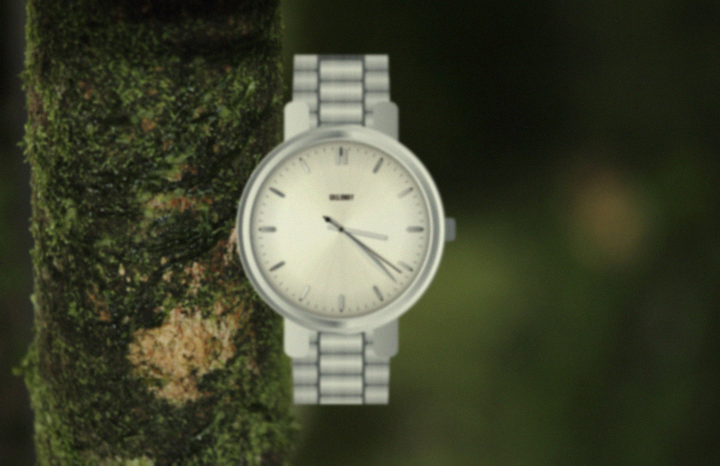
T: 3 h 22 min 21 s
